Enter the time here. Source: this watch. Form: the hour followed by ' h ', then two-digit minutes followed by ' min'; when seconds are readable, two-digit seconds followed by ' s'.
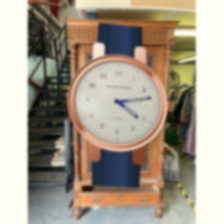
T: 4 h 13 min
